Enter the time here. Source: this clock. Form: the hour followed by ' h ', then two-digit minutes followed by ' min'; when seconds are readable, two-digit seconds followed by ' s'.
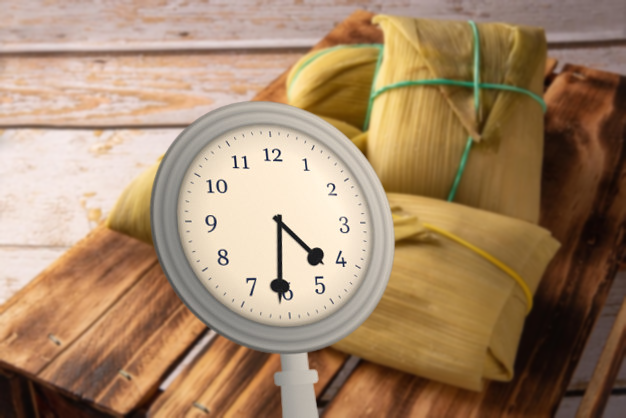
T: 4 h 31 min
